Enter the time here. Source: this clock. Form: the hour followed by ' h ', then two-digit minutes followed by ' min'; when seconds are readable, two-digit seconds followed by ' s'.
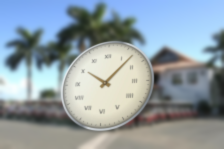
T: 10 h 07 min
